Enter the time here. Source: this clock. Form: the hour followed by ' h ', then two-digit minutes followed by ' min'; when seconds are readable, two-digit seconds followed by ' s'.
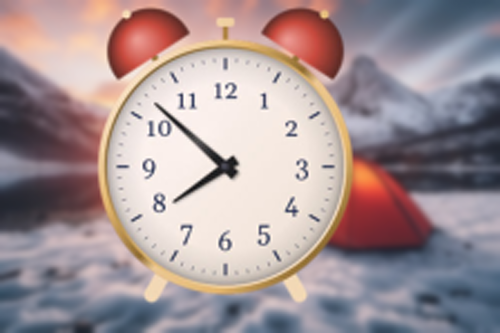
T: 7 h 52 min
